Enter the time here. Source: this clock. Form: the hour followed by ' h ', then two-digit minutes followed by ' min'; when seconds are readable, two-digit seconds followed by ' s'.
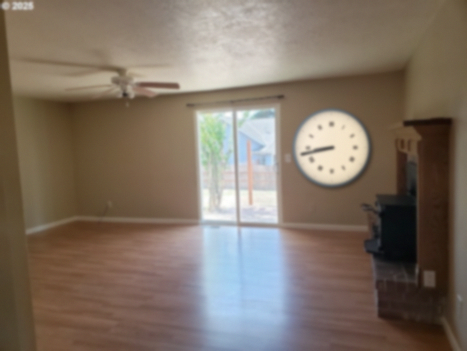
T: 8 h 43 min
